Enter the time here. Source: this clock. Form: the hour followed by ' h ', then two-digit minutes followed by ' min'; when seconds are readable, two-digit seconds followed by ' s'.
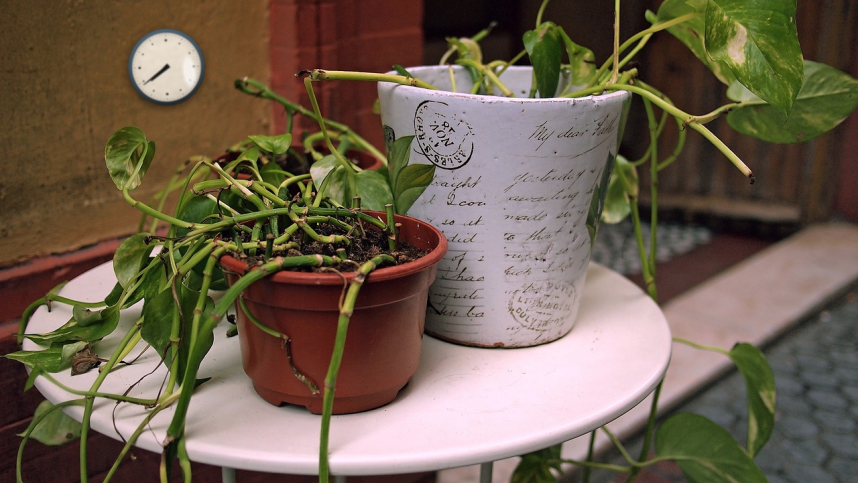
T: 7 h 39 min
